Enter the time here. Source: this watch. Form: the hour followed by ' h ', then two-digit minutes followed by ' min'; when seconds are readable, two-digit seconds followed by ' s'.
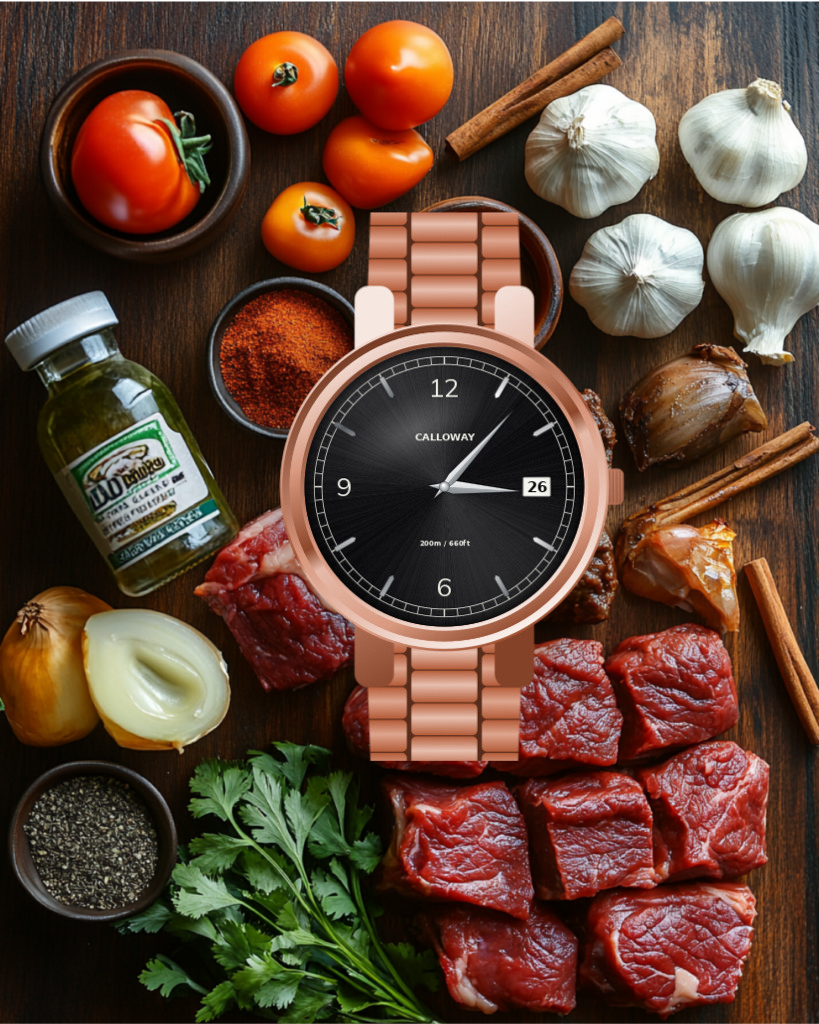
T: 3 h 07 min
